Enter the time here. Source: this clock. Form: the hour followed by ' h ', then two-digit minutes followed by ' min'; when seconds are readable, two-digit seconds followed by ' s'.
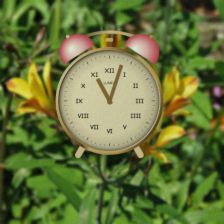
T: 11 h 03 min
